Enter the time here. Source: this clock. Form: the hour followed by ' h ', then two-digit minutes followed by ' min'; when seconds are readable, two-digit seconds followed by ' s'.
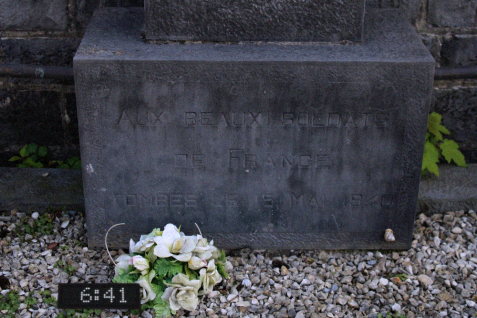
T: 6 h 41 min
